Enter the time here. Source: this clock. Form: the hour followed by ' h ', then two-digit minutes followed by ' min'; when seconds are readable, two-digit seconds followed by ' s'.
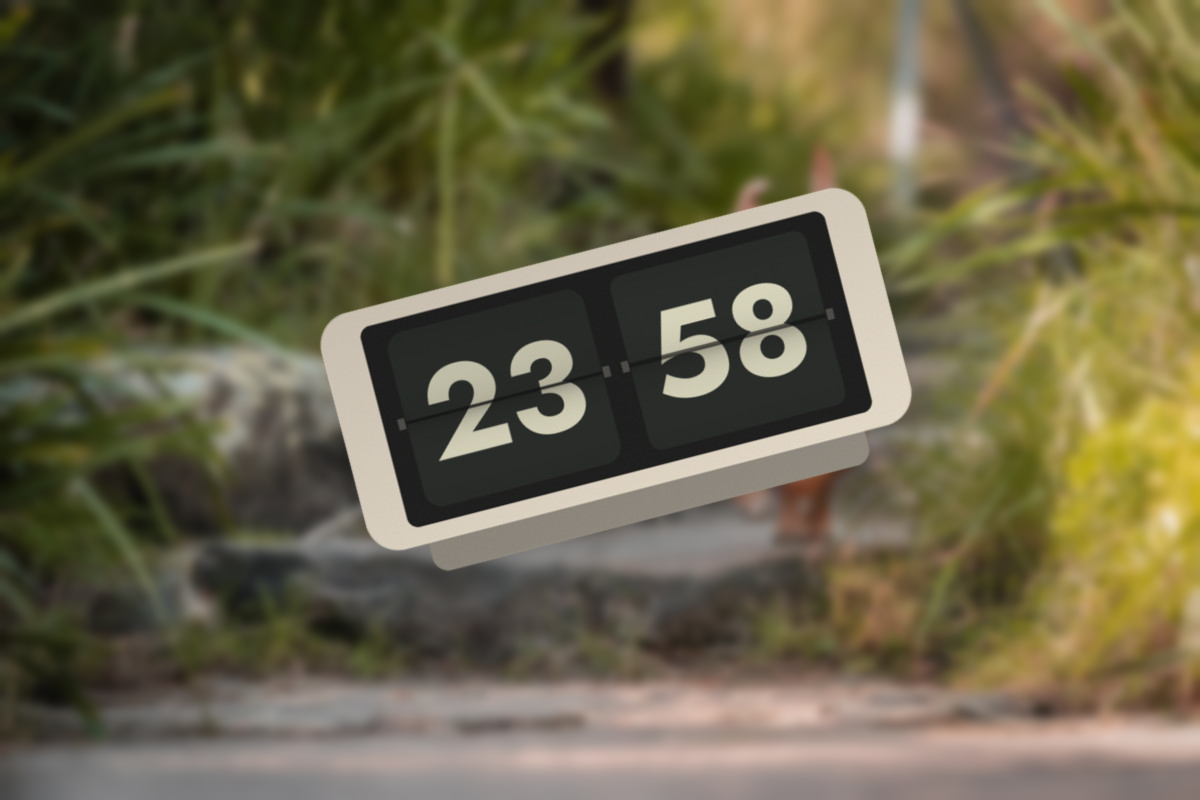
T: 23 h 58 min
